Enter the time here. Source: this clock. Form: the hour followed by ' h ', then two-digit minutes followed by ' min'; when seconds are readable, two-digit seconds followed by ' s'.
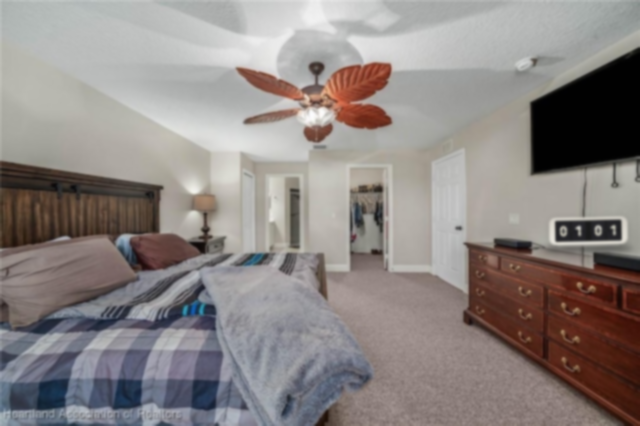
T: 1 h 01 min
